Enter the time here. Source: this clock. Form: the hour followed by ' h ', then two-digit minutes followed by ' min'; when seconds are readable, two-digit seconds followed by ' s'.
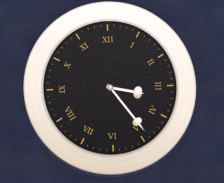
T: 3 h 24 min
